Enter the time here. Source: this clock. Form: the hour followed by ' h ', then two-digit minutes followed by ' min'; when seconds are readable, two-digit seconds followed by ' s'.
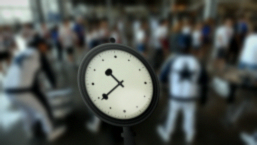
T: 10 h 39 min
